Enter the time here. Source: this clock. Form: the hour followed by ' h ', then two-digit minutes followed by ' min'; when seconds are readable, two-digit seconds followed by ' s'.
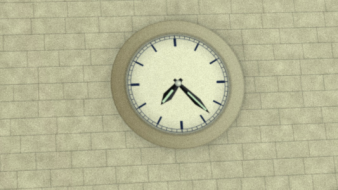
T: 7 h 23 min
